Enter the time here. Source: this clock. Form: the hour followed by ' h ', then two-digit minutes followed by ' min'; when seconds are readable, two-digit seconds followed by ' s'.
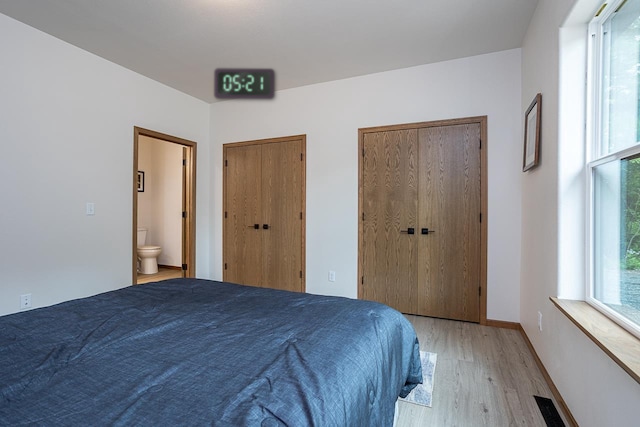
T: 5 h 21 min
